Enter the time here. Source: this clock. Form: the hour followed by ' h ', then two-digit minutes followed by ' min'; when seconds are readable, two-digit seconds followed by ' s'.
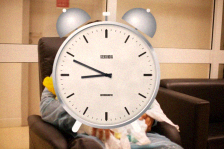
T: 8 h 49 min
